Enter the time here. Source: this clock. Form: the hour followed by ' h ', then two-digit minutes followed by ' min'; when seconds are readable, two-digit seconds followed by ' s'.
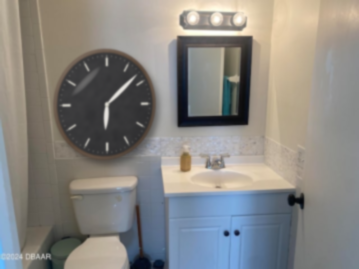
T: 6 h 08 min
